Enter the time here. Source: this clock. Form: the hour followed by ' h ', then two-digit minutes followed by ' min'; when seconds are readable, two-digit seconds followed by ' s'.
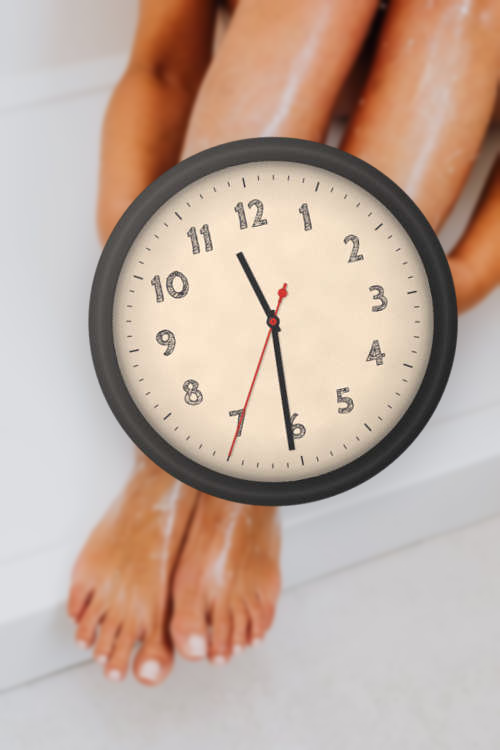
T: 11 h 30 min 35 s
